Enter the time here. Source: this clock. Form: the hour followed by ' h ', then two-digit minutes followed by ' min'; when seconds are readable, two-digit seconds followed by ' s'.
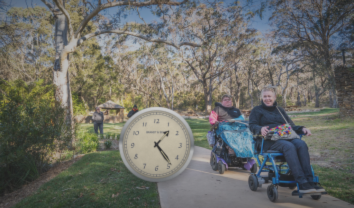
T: 1 h 24 min
